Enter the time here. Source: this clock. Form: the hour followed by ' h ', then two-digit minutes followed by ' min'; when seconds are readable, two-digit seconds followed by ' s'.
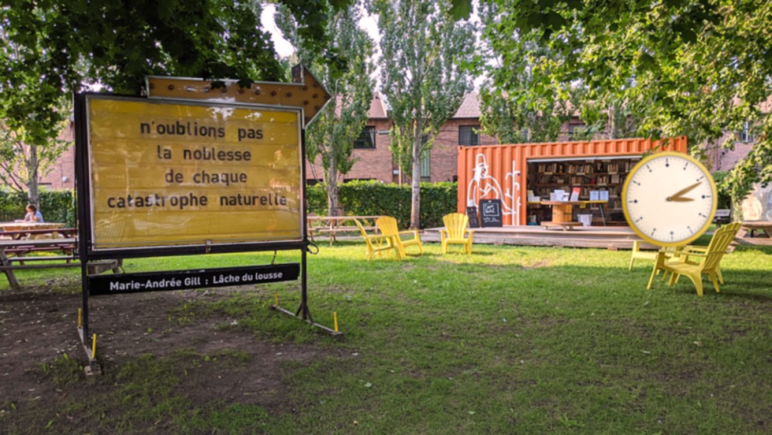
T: 3 h 11 min
